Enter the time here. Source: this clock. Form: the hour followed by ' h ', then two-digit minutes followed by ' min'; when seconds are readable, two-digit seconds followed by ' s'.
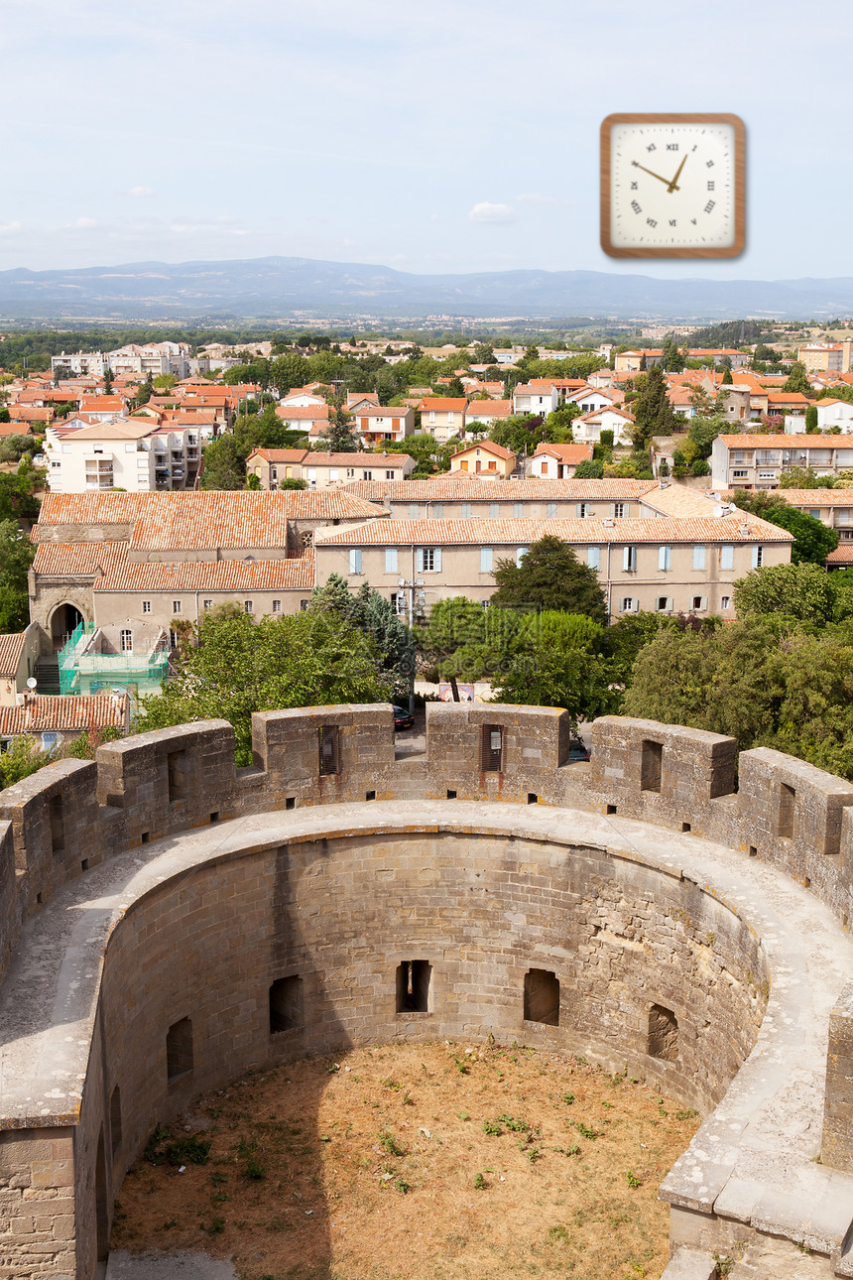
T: 12 h 50 min
